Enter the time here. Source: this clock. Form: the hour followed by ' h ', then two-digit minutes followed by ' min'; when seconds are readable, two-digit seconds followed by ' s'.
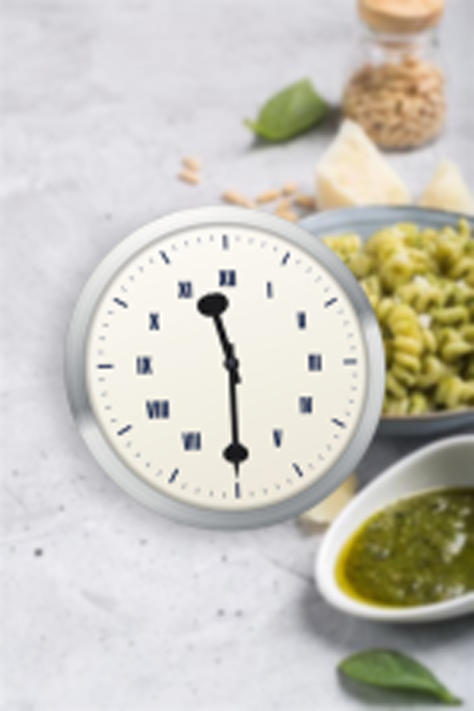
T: 11 h 30 min
